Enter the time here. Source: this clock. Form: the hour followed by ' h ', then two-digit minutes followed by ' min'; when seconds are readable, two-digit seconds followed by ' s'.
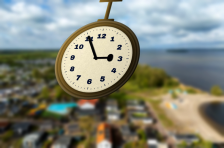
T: 2 h 55 min
